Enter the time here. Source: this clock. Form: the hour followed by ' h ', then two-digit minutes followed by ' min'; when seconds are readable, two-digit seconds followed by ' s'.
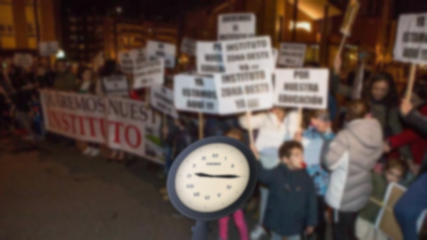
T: 9 h 15 min
